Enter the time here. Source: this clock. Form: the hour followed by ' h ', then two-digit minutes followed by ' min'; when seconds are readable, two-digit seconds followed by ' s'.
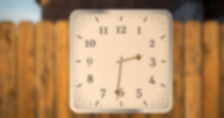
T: 2 h 31 min
